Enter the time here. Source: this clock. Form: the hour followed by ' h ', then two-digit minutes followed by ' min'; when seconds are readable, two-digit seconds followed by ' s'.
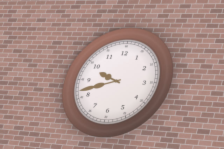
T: 9 h 42 min
